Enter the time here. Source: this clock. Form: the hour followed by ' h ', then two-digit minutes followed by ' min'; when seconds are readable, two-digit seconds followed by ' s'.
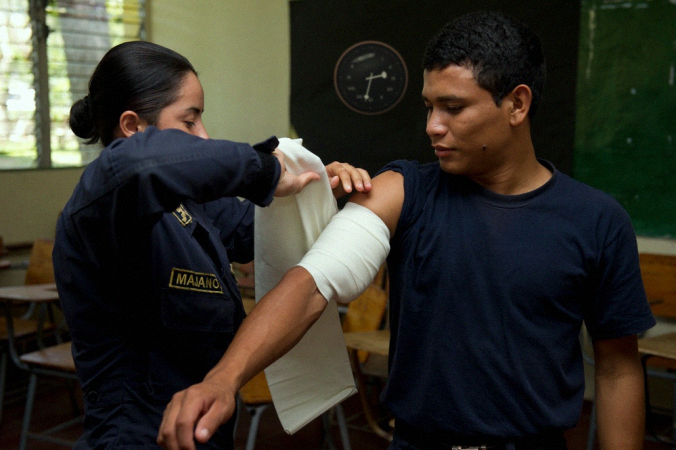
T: 2 h 32 min
